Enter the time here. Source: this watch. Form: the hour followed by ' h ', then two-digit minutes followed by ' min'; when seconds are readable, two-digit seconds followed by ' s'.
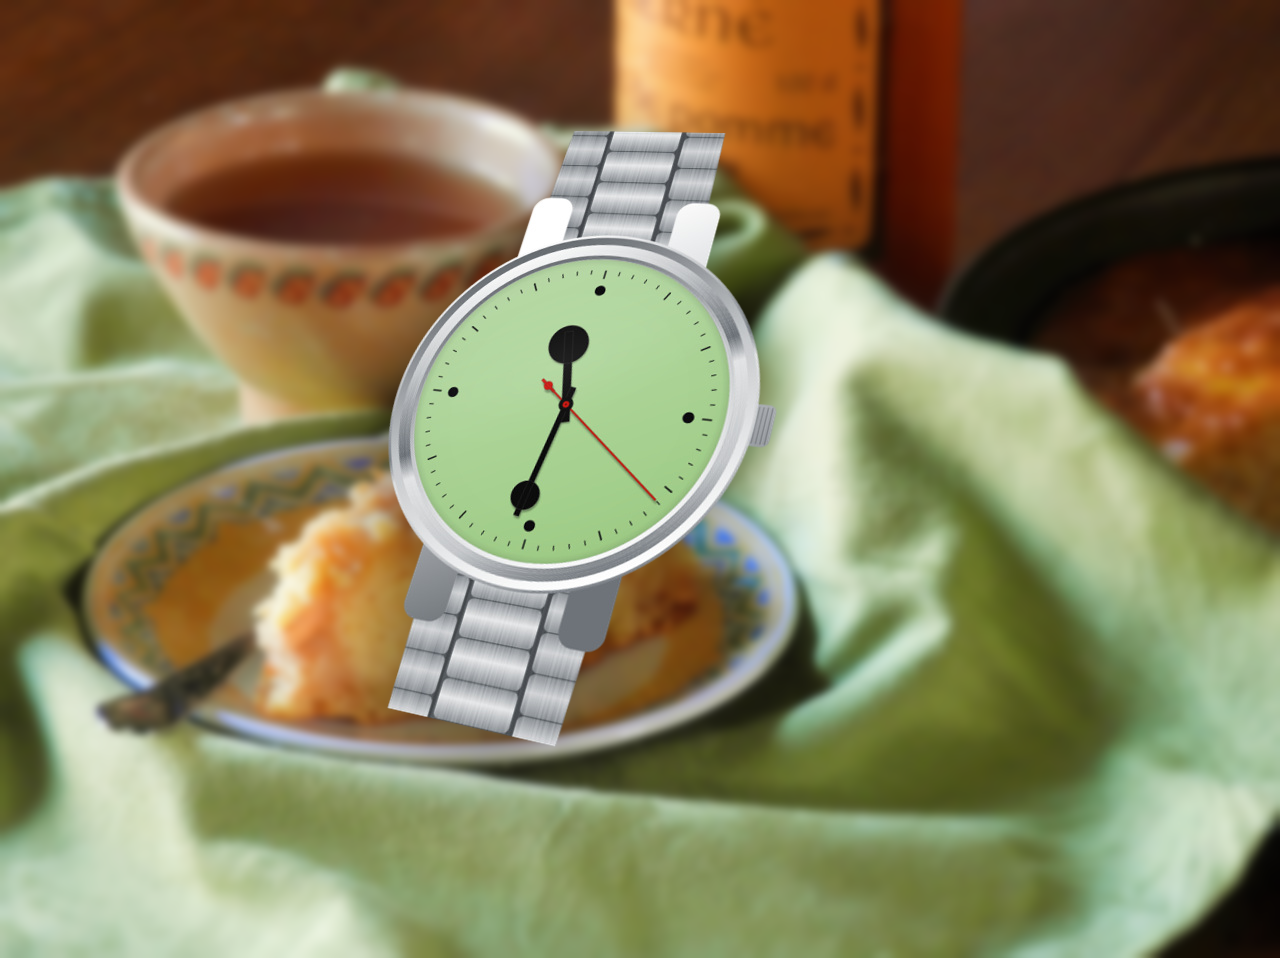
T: 11 h 31 min 21 s
